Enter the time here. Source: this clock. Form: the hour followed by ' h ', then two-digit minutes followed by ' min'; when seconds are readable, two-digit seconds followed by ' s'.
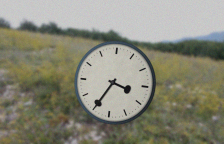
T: 3 h 35 min
